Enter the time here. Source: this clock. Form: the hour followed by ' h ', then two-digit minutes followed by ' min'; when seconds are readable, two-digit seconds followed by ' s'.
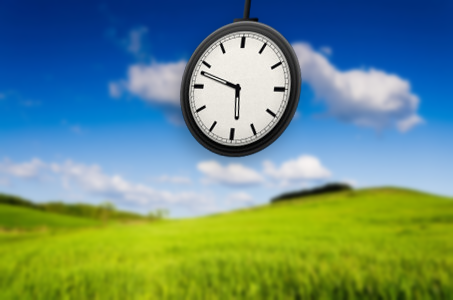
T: 5 h 48 min
